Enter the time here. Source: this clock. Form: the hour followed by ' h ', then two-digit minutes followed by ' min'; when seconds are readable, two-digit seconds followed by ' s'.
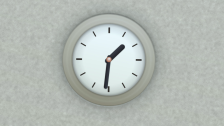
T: 1 h 31 min
